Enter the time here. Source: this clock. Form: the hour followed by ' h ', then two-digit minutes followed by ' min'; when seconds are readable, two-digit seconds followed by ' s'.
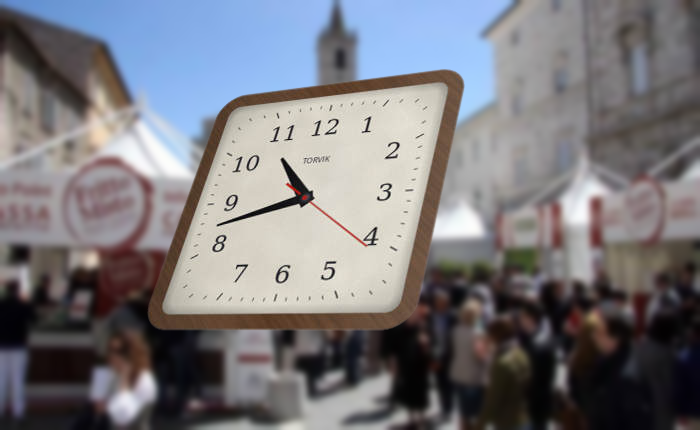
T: 10 h 42 min 21 s
